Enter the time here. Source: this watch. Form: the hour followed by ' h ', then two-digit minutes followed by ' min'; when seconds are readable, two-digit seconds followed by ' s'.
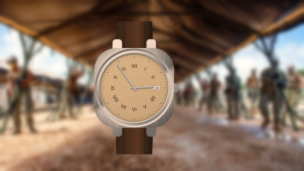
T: 2 h 54 min
